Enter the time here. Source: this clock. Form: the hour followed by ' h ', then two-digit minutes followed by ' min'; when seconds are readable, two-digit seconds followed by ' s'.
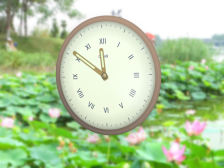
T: 11 h 51 min
